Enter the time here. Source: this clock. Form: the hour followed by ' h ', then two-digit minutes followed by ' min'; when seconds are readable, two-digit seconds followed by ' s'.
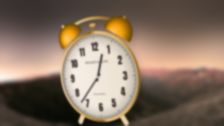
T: 12 h 37 min
